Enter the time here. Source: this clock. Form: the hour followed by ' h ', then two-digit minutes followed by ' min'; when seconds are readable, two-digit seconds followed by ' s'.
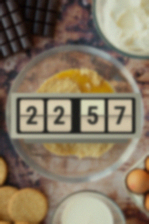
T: 22 h 57 min
